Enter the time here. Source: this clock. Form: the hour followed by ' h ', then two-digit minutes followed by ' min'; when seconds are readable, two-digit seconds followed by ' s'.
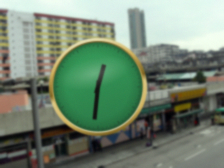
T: 12 h 31 min
